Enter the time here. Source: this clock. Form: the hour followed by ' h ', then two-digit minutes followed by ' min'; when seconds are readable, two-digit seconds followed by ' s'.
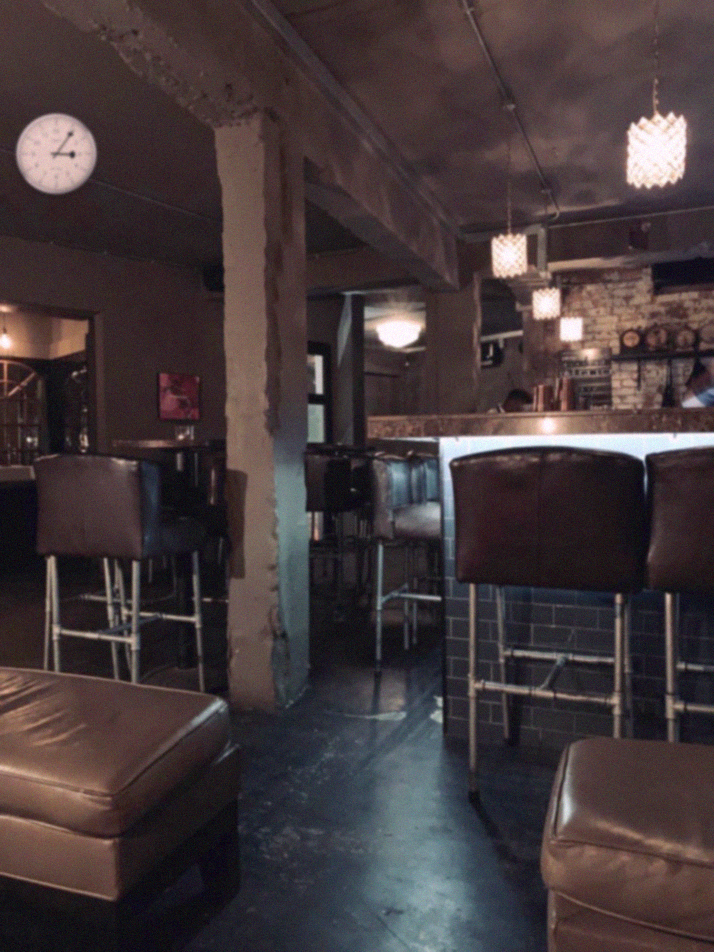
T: 3 h 06 min
